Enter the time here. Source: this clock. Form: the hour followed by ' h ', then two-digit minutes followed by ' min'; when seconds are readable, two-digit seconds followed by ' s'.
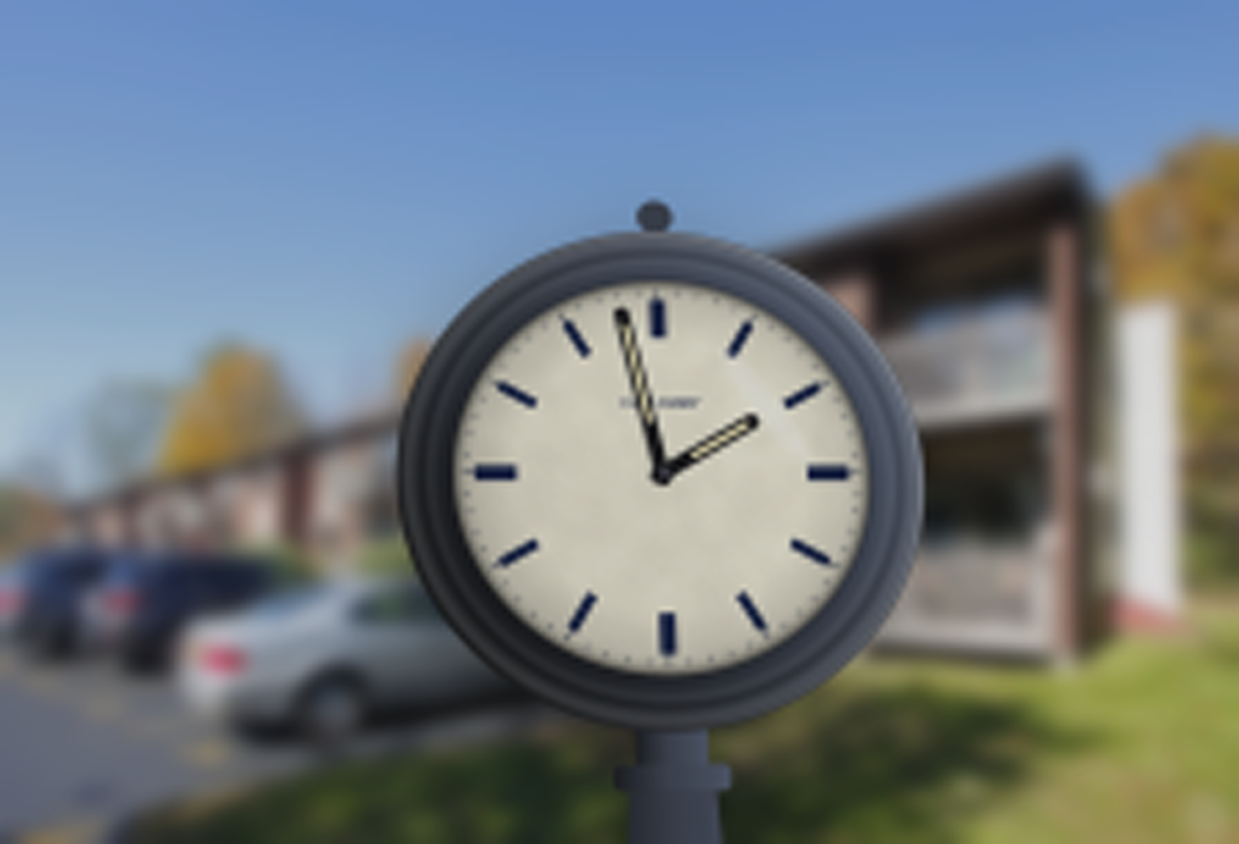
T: 1 h 58 min
